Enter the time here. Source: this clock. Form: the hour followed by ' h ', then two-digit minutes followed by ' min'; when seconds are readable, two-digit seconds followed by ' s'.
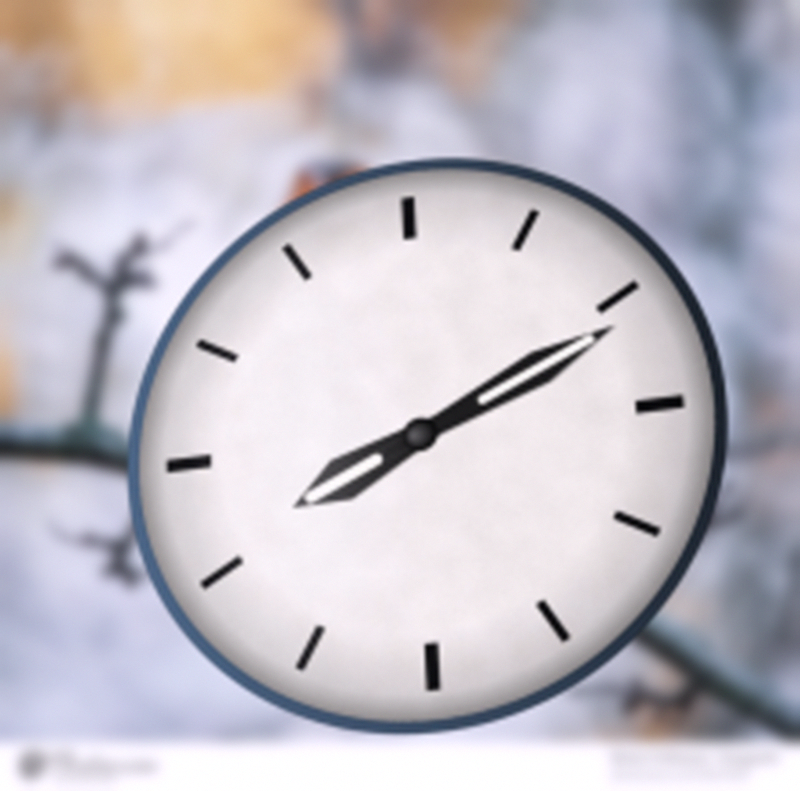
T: 8 h 11 min
